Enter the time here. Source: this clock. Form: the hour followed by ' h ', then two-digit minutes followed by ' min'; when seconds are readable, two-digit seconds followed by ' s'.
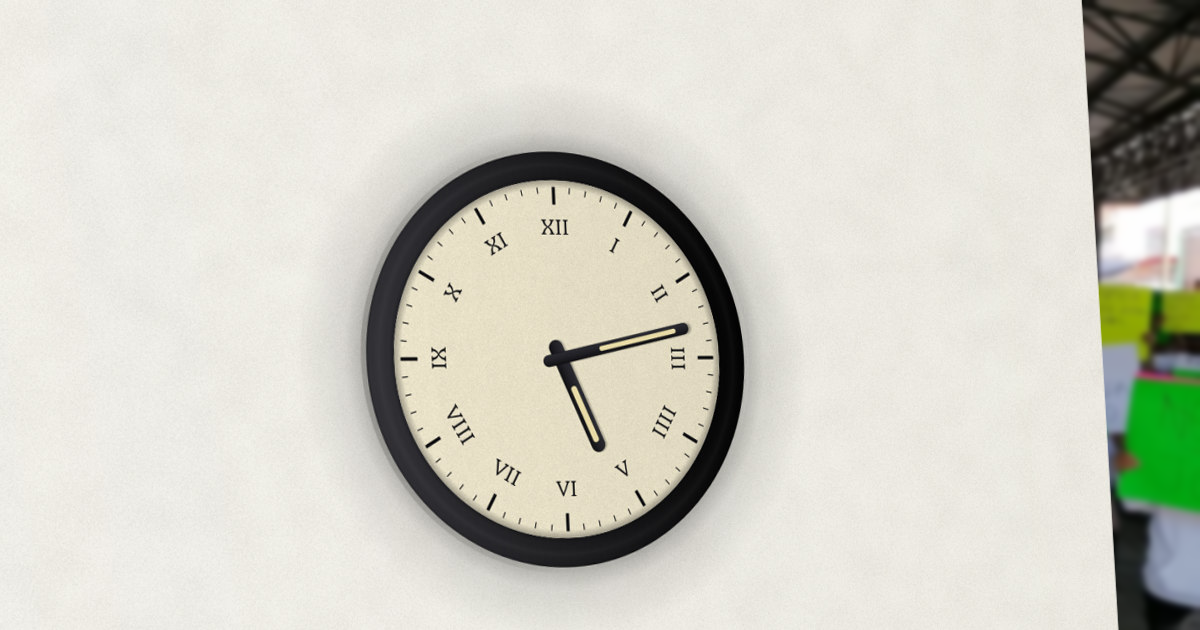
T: 5 h 13 min
